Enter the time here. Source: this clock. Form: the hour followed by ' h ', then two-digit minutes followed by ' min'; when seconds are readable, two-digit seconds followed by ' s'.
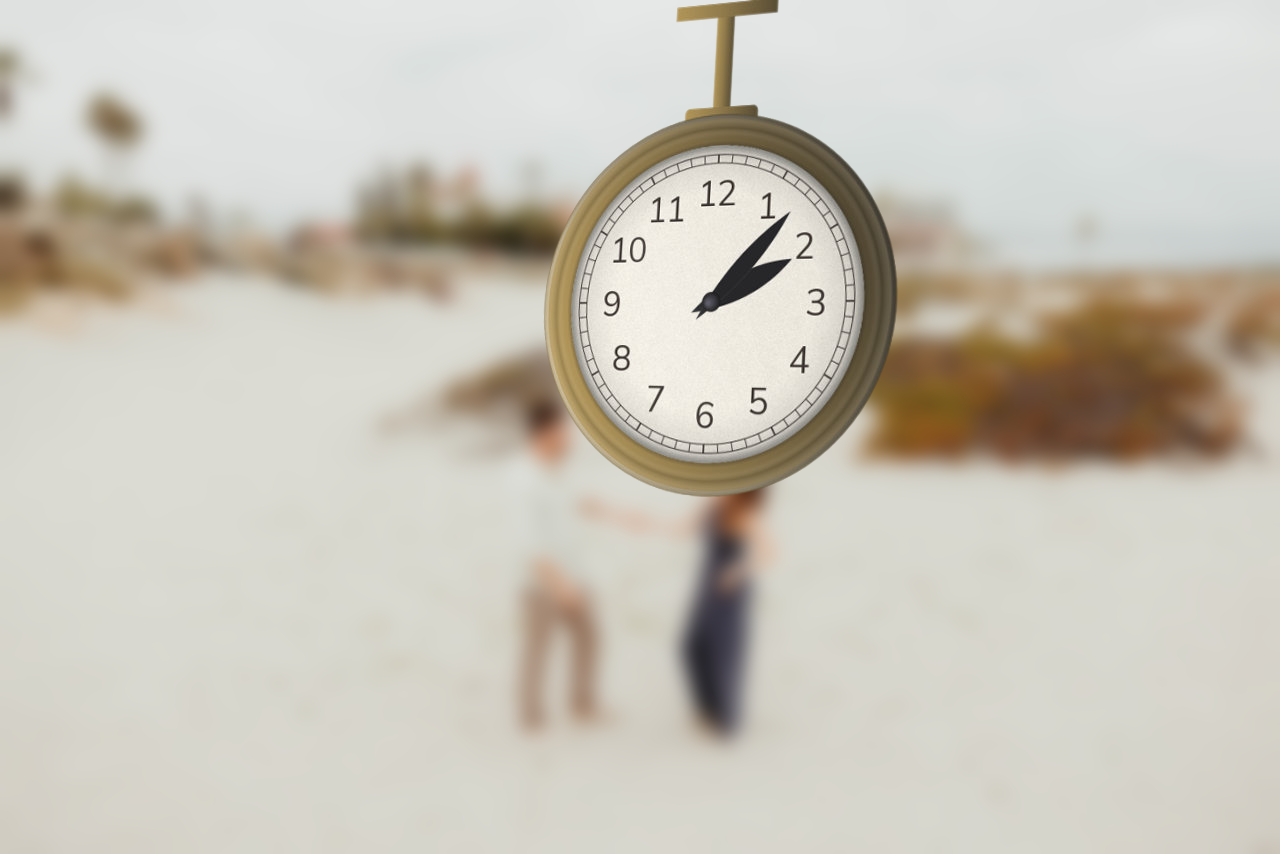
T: 2 h 07 min
